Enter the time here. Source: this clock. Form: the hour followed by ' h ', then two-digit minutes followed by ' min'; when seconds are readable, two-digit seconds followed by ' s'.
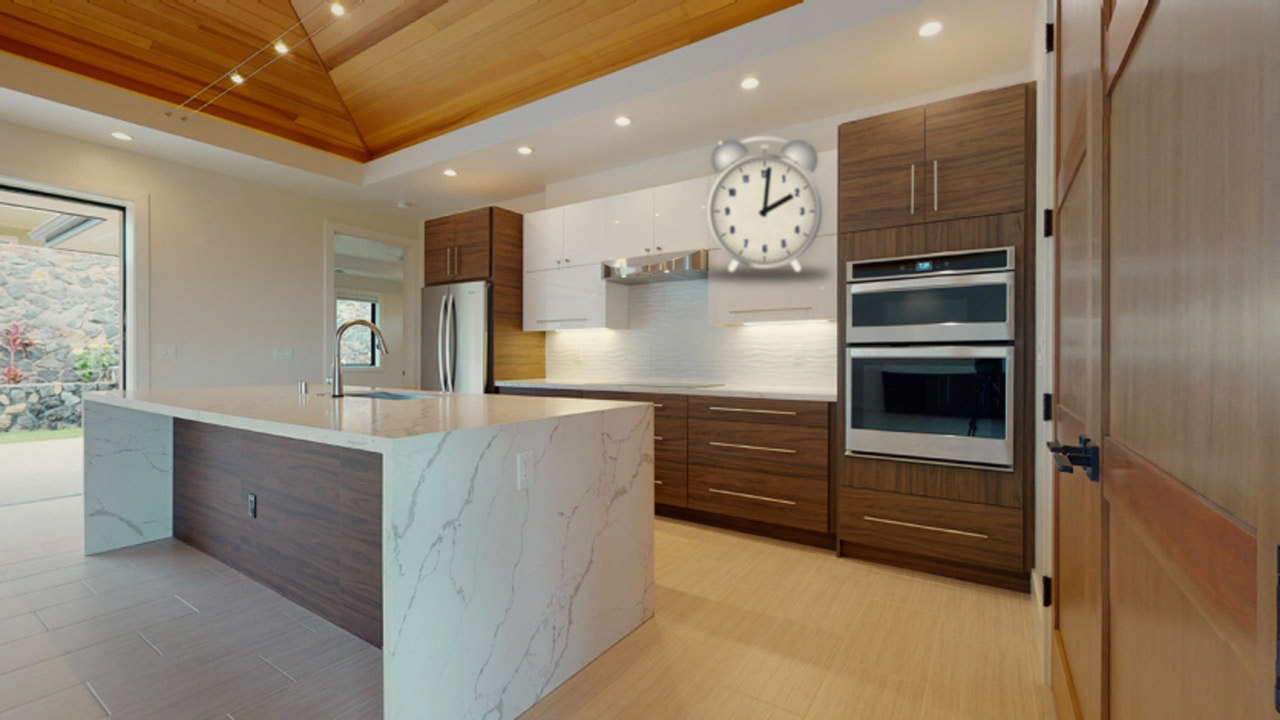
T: 2 h 01 min
